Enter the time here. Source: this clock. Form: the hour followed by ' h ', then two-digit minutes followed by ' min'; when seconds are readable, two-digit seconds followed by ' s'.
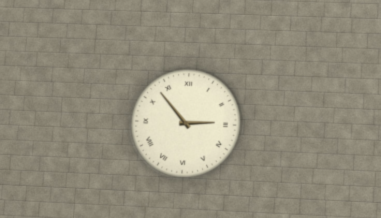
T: 2 h 53 min
